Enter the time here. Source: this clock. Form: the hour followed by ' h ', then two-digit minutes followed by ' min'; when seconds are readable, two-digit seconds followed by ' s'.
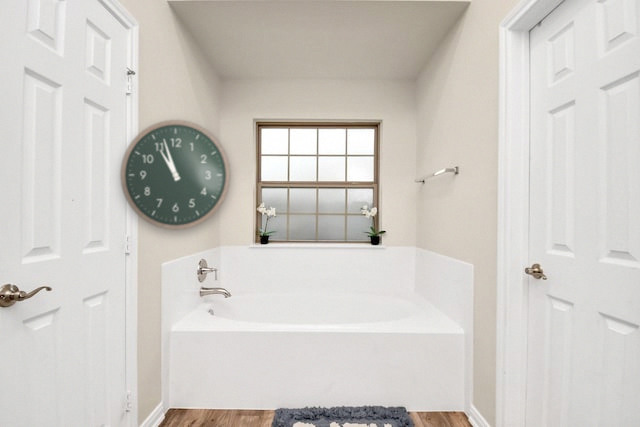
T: 10 h 57 min
